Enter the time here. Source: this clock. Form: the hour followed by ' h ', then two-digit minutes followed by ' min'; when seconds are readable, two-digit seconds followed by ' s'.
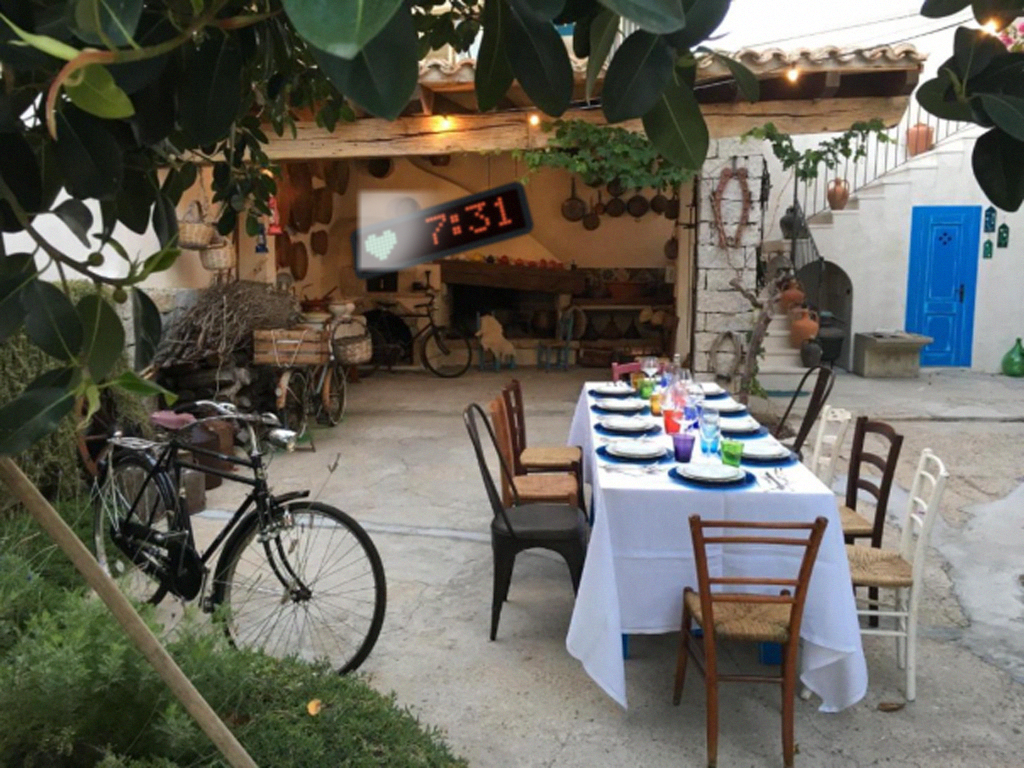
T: 7 h 31 min
